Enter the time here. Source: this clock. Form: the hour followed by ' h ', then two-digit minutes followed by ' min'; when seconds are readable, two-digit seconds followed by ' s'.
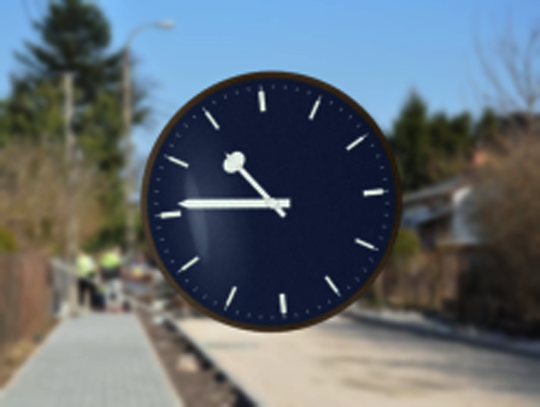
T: 10 h 46 min
